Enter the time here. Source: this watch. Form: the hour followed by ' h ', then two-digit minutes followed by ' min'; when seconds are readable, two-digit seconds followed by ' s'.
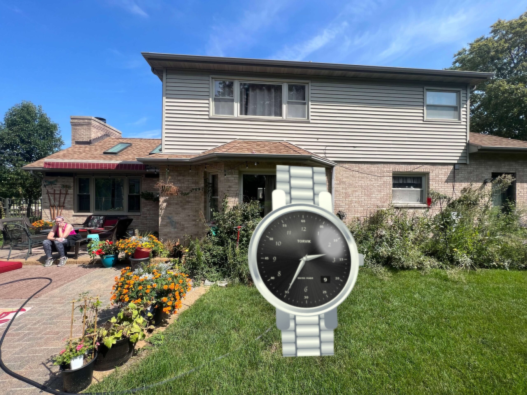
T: 2 h 35 min
